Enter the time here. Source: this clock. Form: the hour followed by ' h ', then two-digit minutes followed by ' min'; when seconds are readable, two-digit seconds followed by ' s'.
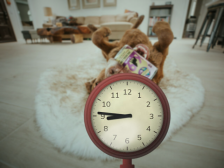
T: 8 h 46 min
